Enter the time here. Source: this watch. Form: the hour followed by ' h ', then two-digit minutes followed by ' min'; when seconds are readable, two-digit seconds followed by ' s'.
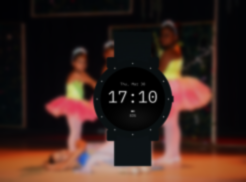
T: 17 h 10 min
